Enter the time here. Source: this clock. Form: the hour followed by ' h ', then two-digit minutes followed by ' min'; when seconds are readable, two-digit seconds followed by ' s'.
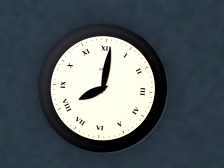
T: 8 h 01 min
